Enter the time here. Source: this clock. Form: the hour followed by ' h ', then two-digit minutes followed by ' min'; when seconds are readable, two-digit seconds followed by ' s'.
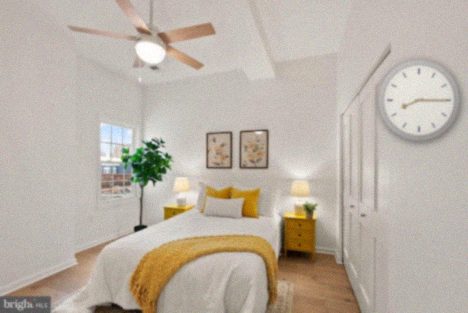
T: 8 h 15 min
